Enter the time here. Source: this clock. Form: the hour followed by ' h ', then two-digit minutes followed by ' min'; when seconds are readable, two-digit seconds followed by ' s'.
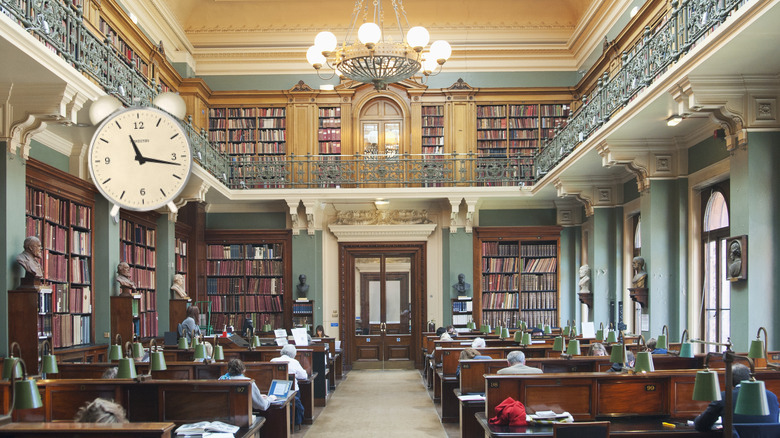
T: 11 h 17 min
